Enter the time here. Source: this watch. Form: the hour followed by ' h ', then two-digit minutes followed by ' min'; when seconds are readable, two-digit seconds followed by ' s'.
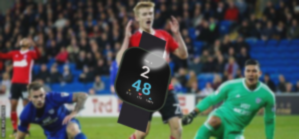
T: 2 h 48 min
